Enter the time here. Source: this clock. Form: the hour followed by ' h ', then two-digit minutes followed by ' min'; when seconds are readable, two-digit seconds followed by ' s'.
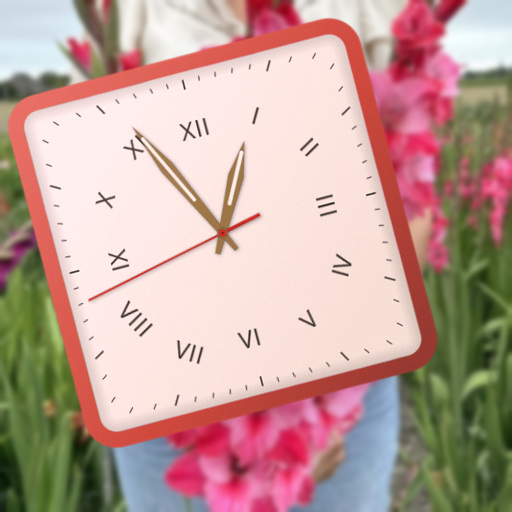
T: 12 h 55 min 43 s
